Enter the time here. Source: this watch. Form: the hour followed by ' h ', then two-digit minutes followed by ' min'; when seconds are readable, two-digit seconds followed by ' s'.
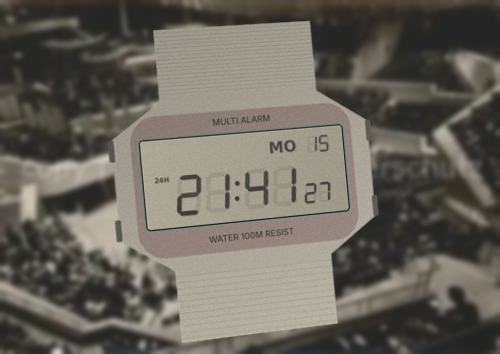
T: 21 h 41 min 27 s
